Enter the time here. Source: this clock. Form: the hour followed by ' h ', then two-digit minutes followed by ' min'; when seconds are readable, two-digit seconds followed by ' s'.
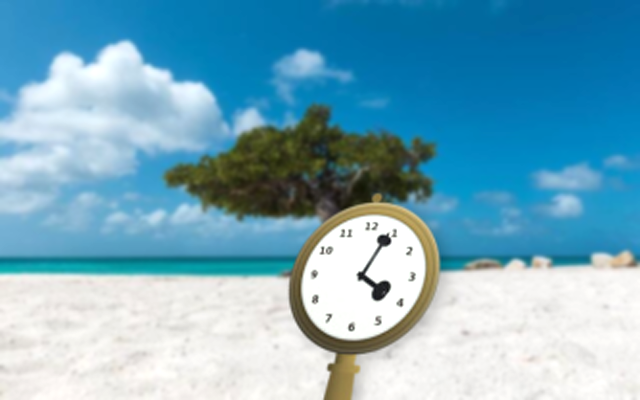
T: 4 h 04 min
